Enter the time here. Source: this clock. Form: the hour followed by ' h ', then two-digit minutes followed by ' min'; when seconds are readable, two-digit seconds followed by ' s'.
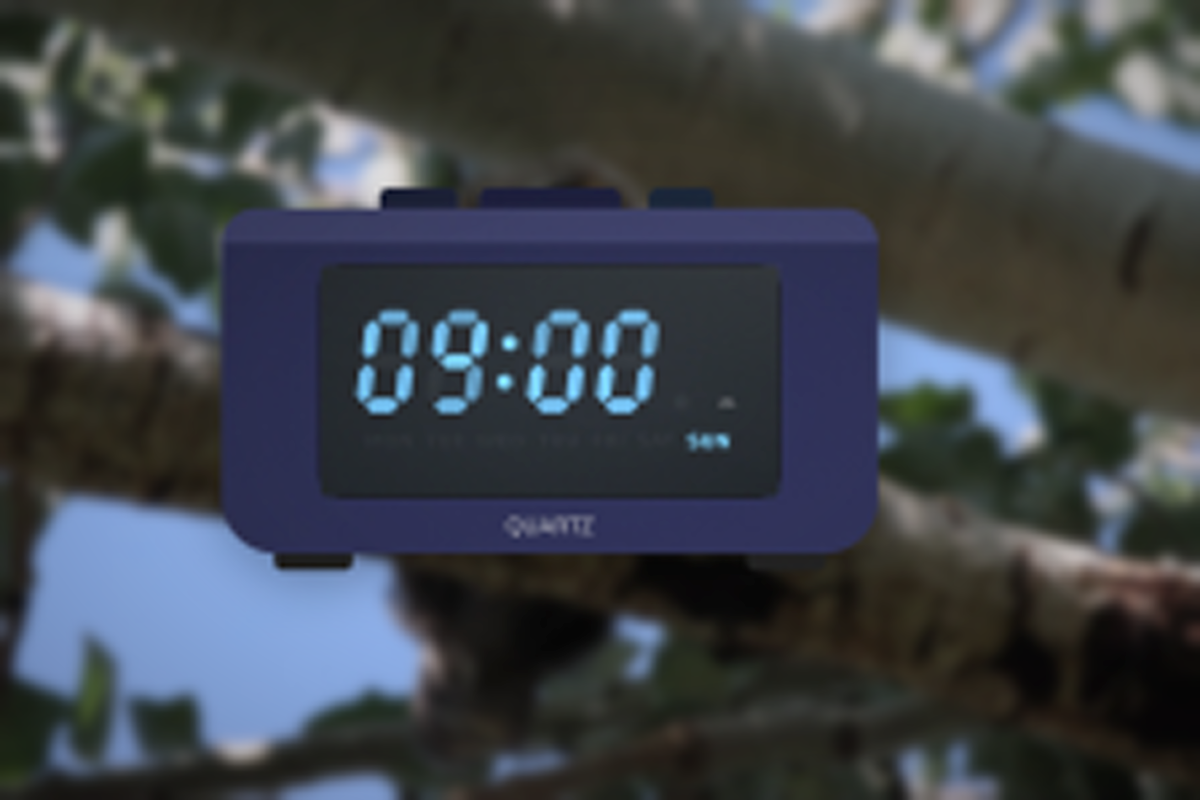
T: 9 h 00 min
